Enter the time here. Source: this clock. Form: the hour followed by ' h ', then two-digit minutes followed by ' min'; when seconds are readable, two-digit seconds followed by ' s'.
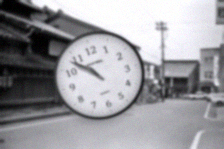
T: 10 h 53 min
